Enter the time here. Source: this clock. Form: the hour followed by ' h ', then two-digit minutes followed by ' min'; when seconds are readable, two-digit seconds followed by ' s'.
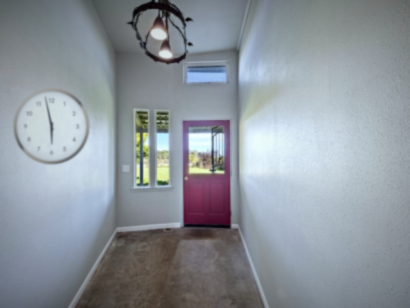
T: 5 h 58 min
